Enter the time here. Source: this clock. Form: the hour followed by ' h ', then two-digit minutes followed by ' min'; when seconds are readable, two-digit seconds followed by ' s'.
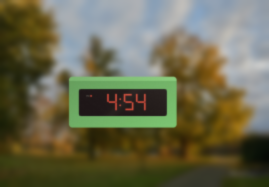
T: 4 h 54 min
